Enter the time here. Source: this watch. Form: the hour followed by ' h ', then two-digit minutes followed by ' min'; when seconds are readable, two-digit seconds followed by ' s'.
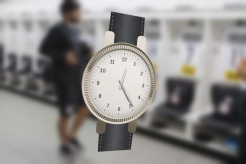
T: 12 h 24 min
